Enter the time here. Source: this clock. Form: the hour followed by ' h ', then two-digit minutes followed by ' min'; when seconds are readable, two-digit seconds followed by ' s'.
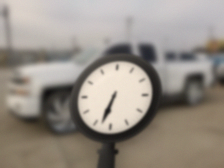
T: 6 h 33 min
